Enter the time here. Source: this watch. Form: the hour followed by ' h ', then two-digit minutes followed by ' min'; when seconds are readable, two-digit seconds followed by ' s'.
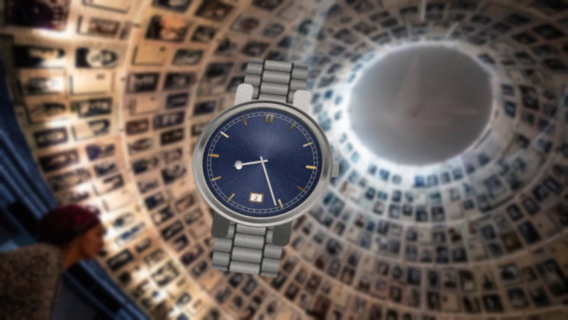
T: 8 h 26 min
